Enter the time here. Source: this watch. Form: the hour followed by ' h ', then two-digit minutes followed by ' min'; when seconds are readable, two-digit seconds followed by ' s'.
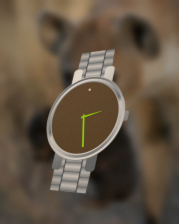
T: 2 h 28 min
